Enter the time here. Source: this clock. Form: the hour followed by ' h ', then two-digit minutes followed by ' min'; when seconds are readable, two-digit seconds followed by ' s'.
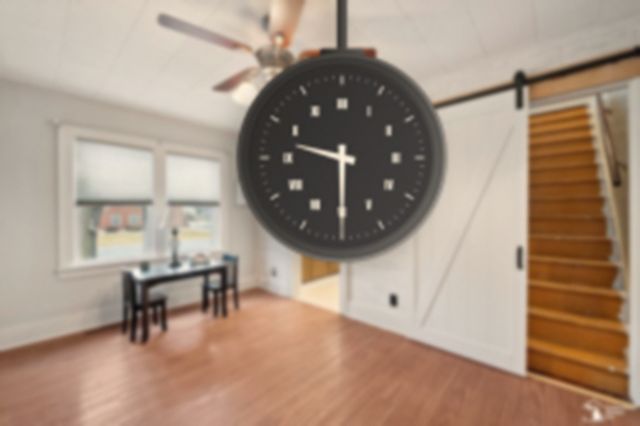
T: 9 h 30 min
